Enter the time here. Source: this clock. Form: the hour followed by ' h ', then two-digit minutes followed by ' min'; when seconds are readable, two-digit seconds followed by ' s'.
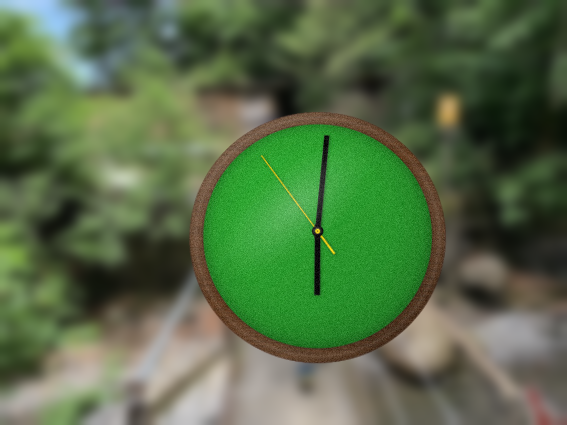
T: 6 h 00 min 54 s
